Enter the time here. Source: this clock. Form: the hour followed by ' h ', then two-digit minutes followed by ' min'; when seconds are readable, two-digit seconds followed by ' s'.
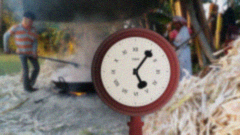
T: 5 h 06 min
